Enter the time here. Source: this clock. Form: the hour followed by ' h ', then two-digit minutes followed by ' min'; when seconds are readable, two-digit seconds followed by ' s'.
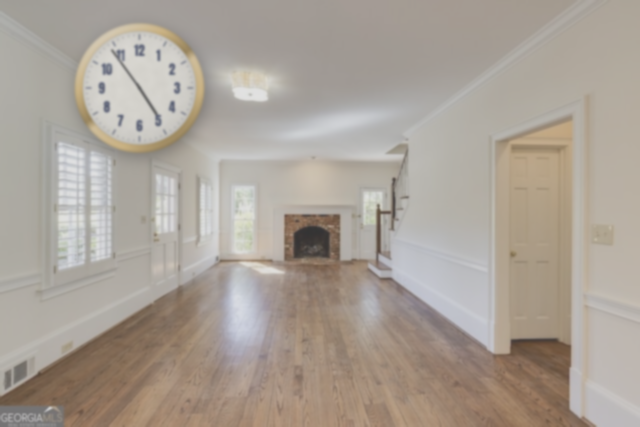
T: 4 h 54 min
